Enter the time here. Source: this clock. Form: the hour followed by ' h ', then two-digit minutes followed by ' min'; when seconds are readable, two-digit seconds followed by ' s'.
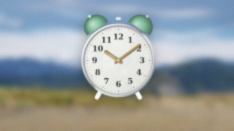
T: 10 h 09 min
